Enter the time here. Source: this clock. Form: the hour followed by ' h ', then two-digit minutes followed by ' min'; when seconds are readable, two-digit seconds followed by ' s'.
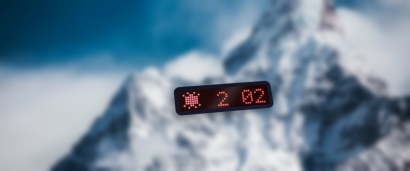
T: 2 h 02 min
